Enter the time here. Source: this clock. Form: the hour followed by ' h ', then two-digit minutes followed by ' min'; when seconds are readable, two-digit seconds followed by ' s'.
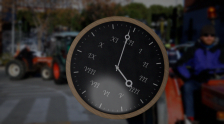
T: 3 h 59 min
